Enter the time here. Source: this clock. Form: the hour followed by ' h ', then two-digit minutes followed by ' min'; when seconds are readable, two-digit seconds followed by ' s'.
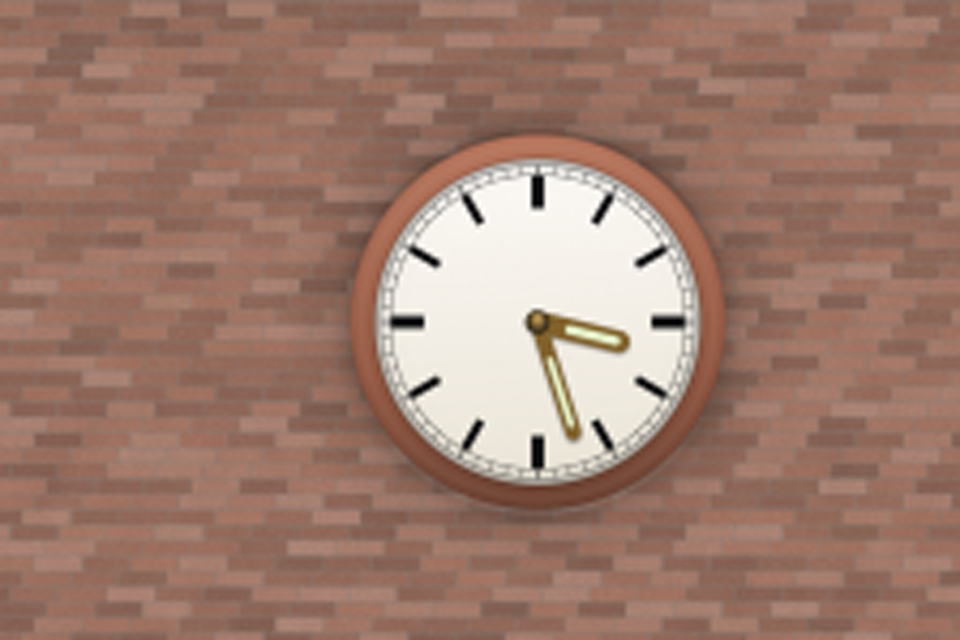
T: 3 h 27 min
